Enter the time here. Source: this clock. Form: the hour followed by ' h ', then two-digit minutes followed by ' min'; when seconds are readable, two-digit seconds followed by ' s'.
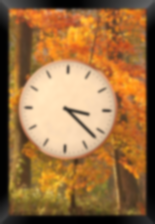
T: 3 h 22 min
